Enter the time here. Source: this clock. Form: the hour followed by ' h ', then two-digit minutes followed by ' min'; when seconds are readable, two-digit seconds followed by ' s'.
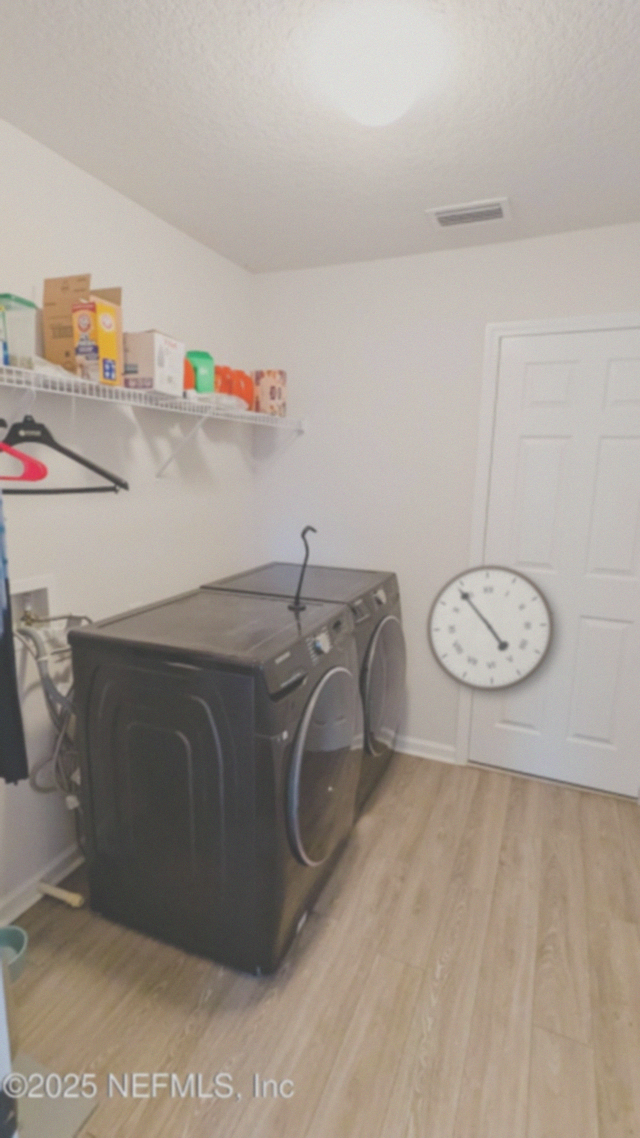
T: 4 h 54 min
